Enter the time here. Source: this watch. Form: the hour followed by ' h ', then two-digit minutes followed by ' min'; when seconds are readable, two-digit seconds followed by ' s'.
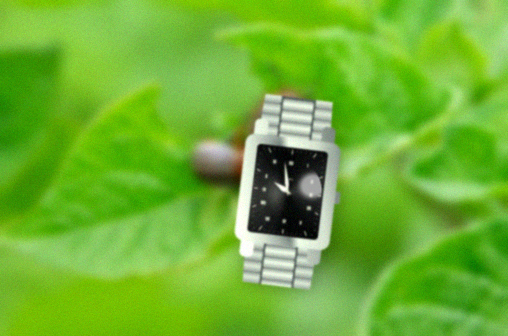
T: 9 h 58 min
